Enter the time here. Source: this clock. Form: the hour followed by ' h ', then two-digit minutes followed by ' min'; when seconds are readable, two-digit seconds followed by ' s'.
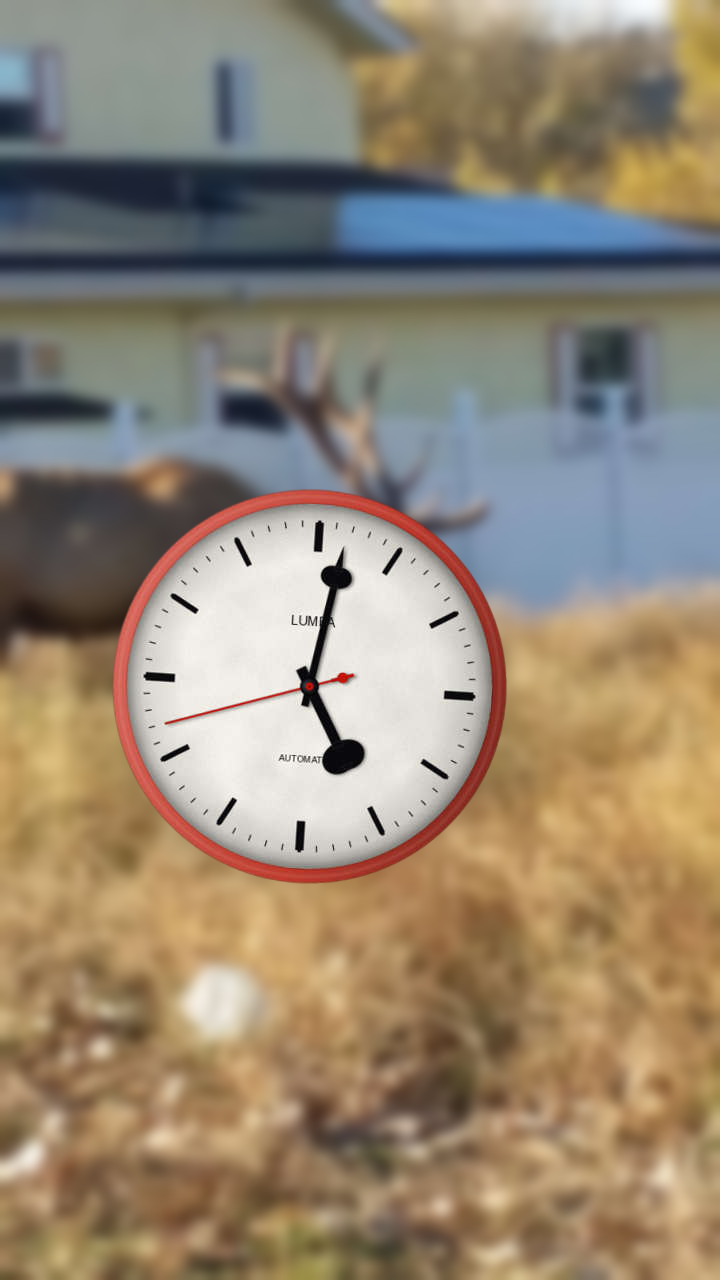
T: 5 h 01 min 42 s
